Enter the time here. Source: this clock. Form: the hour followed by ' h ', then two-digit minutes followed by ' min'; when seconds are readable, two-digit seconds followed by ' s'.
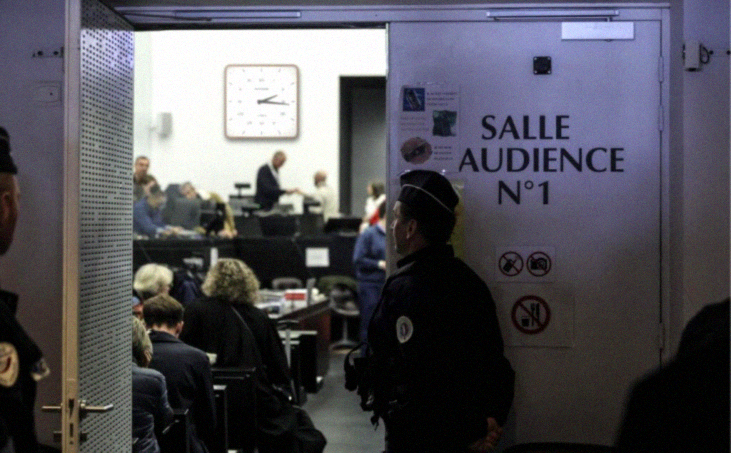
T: 2 h 16 min
